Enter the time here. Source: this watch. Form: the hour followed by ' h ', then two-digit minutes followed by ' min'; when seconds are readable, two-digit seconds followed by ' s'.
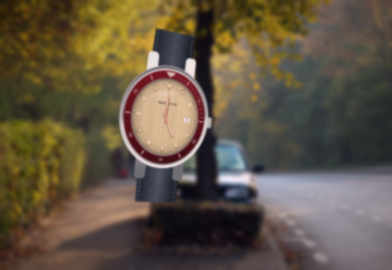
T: 5 h 00 min
